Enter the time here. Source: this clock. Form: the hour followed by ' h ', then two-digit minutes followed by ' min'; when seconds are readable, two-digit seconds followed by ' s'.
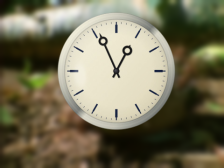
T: 12 h 56 min
